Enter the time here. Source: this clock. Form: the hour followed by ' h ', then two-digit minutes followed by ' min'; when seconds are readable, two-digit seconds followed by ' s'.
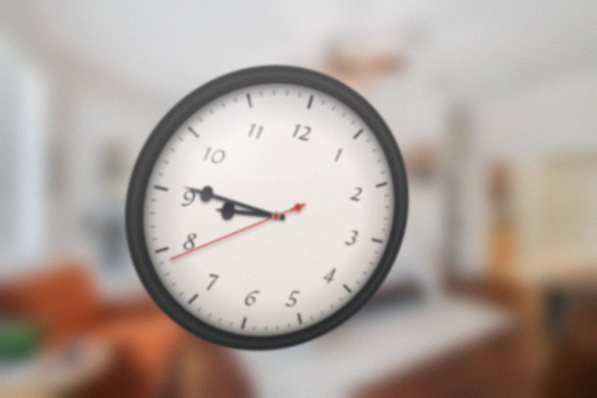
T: 8 h 45 min 39 s
